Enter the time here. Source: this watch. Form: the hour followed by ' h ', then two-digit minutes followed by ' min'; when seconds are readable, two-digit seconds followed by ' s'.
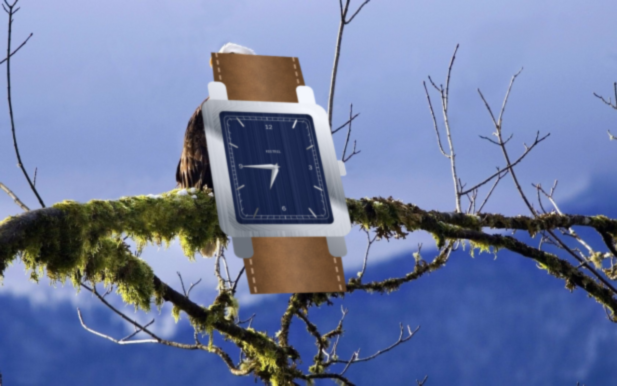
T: 6 h 45 min
